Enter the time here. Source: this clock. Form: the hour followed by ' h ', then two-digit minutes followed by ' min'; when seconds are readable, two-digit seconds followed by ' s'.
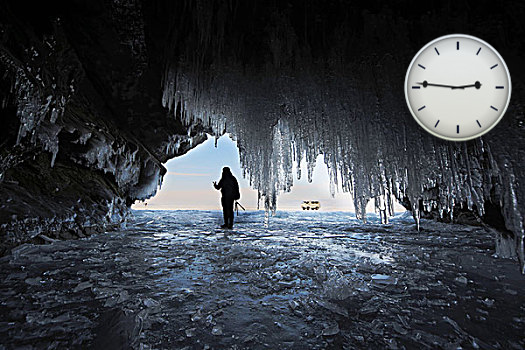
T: 2 h 46 min
